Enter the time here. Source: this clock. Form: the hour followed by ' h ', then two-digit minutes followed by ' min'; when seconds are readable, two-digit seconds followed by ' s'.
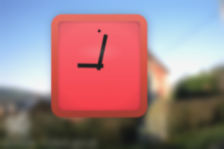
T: 9 h 02 min
